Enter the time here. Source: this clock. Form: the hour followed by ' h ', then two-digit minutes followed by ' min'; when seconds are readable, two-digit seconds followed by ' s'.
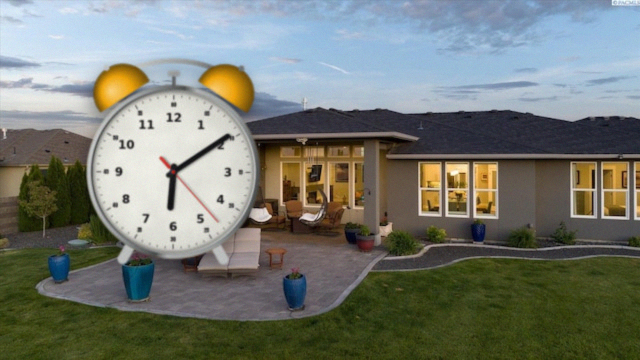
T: 6 h 09 min 23 s
